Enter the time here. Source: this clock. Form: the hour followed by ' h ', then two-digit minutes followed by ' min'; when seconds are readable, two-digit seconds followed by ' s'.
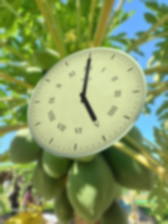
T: 5 h 00 min
